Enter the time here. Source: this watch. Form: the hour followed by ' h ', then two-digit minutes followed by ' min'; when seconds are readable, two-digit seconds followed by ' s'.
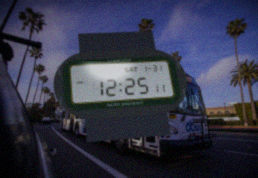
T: 12 h 25 min
